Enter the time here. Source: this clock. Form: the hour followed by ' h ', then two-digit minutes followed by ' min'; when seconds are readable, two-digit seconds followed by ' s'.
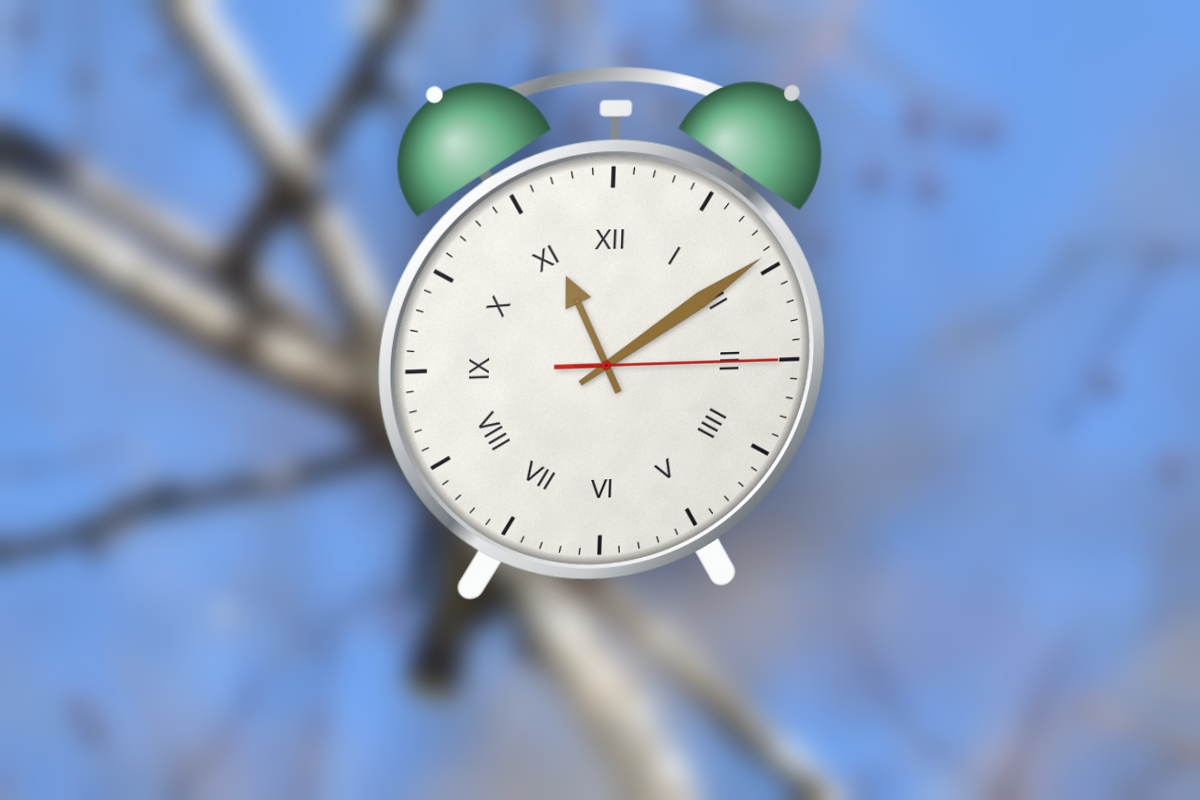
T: 11 h 09 min 15 s
